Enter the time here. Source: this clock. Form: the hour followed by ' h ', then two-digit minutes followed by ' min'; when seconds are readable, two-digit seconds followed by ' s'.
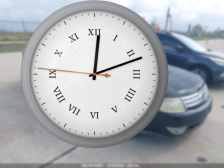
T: 12 h 11 min 46 s
